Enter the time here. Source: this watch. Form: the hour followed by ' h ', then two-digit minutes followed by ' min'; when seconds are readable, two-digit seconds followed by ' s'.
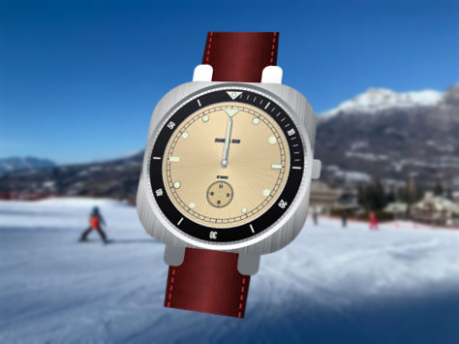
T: 12 h 00 min
